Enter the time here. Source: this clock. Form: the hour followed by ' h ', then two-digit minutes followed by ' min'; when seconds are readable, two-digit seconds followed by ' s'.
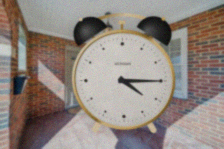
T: 4 h 15 min
